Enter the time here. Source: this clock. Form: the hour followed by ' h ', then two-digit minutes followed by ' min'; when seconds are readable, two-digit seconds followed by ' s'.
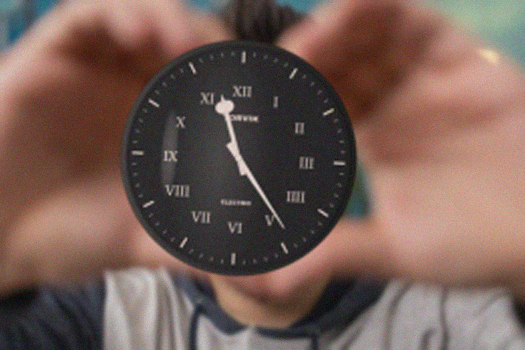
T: 11 h 24 min
